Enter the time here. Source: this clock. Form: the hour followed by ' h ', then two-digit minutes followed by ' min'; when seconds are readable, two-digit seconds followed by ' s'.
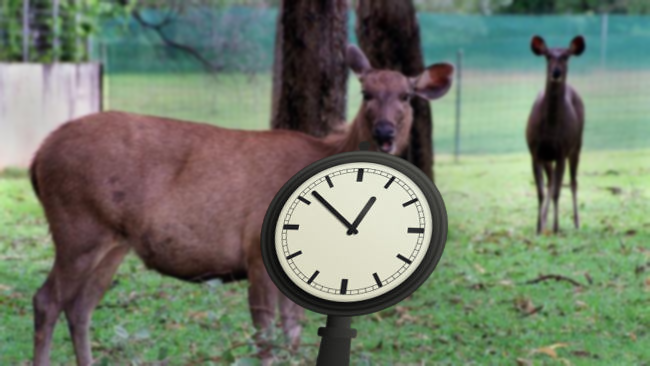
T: 12 h 52 min
